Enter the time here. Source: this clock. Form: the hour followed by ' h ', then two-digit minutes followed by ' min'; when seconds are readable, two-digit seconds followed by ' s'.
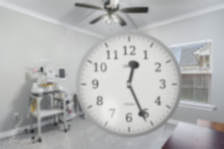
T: 12 h 26 min
